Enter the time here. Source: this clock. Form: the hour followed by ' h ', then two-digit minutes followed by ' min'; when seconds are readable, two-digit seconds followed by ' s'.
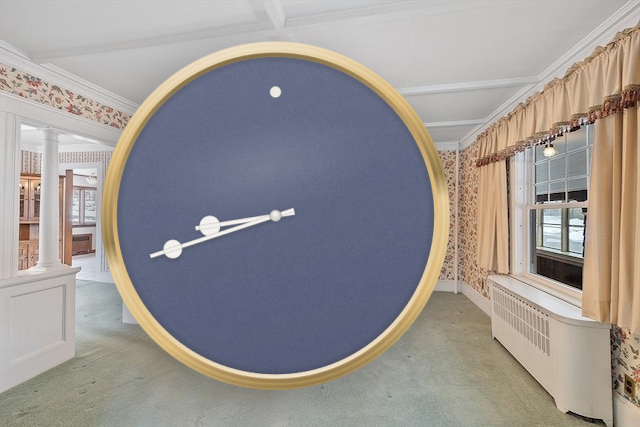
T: 8 h 42 min
